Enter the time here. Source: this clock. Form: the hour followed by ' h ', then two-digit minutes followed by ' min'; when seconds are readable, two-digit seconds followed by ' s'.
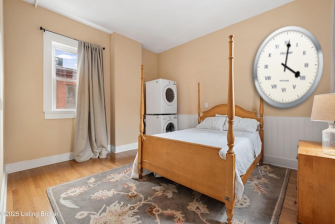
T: 4 h 01 min
